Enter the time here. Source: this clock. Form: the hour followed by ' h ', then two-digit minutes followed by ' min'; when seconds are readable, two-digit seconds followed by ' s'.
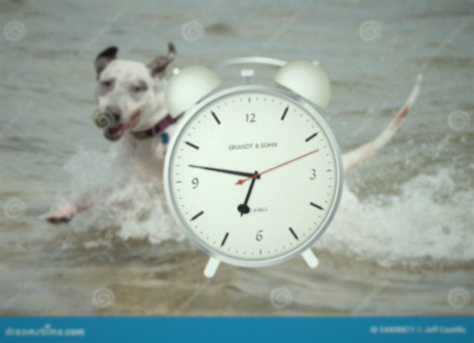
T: 6 h 47 min 12 s
